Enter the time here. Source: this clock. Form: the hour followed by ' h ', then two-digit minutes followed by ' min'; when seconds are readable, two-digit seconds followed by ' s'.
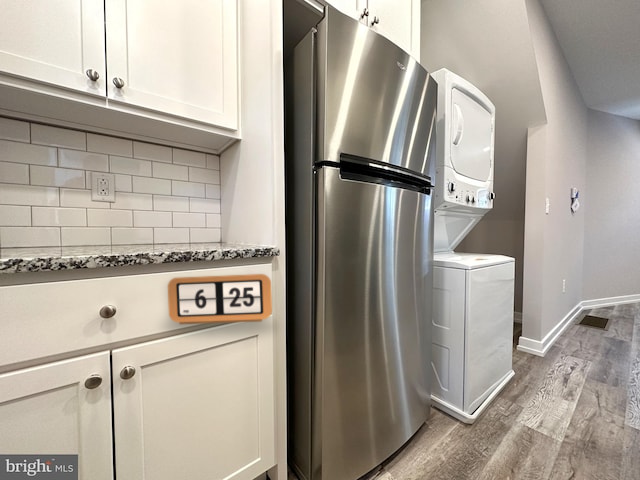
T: 6 h 25 min
